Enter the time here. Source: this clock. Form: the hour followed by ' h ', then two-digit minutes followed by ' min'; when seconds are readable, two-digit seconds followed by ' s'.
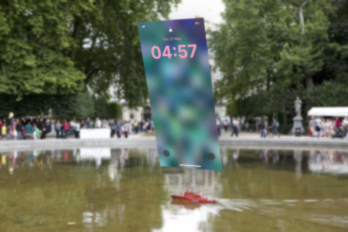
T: 4 h 57 min
